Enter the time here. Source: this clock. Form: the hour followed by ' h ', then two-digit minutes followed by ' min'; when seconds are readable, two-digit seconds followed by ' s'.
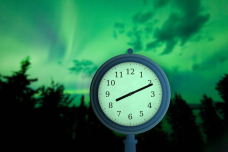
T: 8 h 11 min
